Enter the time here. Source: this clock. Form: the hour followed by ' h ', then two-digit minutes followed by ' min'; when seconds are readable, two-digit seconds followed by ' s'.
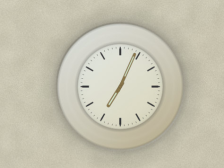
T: 7 h 04 min
